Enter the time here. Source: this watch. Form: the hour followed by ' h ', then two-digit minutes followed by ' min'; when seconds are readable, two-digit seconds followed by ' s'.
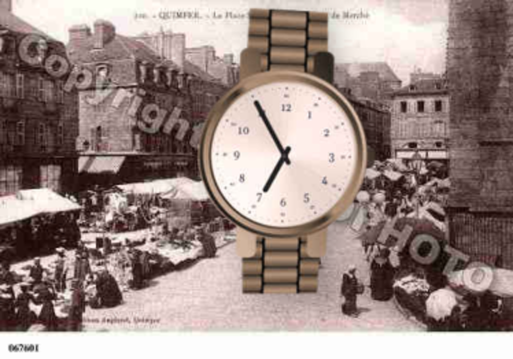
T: 6 h 55 min
